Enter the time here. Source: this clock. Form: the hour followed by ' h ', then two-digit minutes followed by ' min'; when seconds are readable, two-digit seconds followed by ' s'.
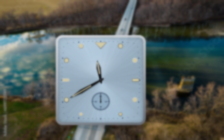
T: 11 h 40 min
